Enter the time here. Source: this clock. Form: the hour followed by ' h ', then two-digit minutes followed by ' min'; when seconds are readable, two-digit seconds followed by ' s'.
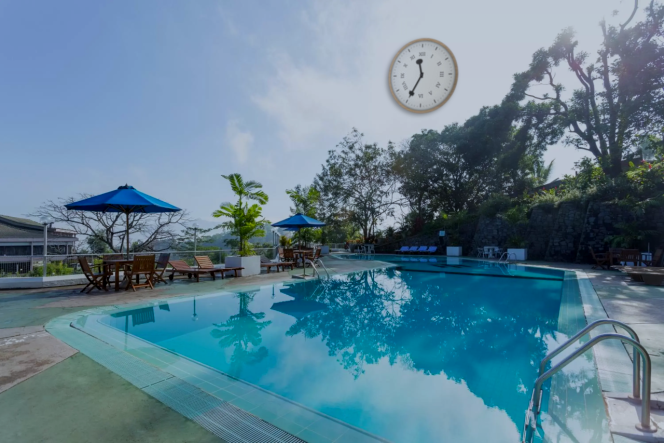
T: 11 h 35 min
